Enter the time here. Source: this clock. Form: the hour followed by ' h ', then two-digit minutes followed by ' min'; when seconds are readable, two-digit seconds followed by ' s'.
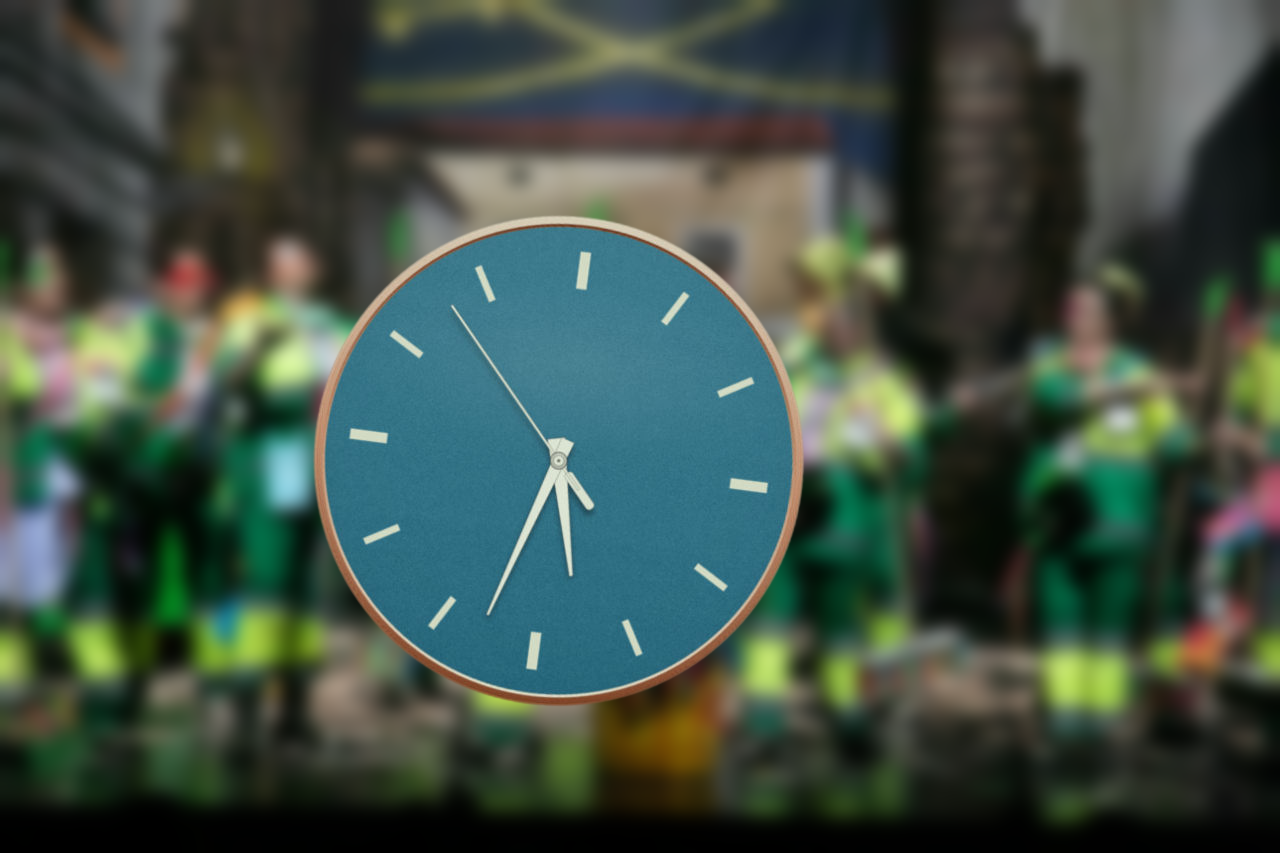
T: 5 h 32 min 53 s
